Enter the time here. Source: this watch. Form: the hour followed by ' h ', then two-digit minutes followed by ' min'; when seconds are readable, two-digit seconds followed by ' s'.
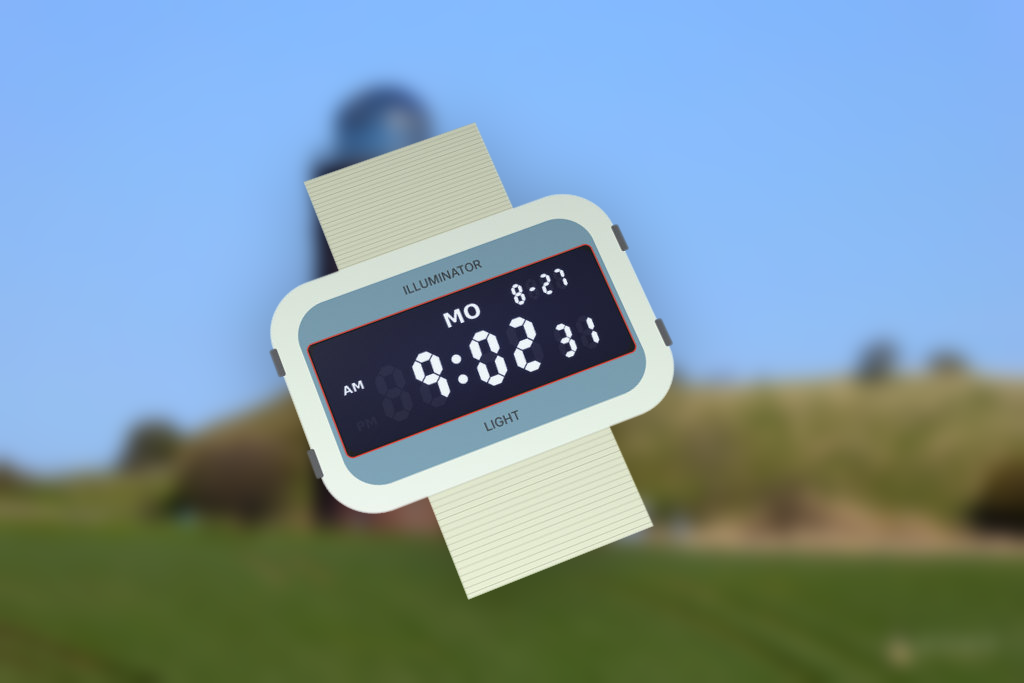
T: 9 h 02 min 31 s
